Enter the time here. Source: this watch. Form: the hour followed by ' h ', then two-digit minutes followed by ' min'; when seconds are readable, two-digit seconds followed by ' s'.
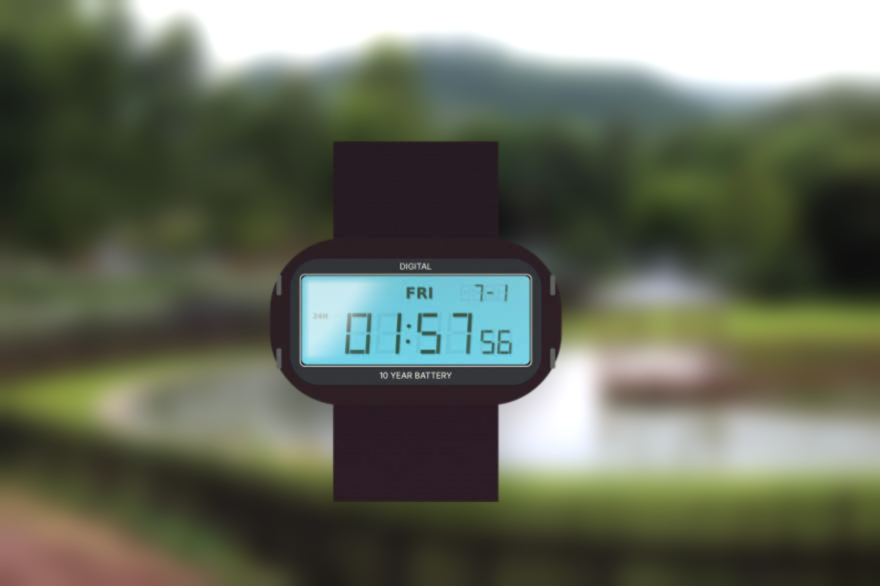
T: 1 h 57 min 56 s
